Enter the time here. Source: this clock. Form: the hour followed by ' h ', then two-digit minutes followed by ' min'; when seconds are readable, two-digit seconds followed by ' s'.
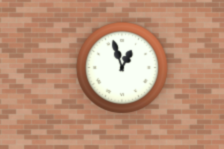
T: 12 h 57 min
